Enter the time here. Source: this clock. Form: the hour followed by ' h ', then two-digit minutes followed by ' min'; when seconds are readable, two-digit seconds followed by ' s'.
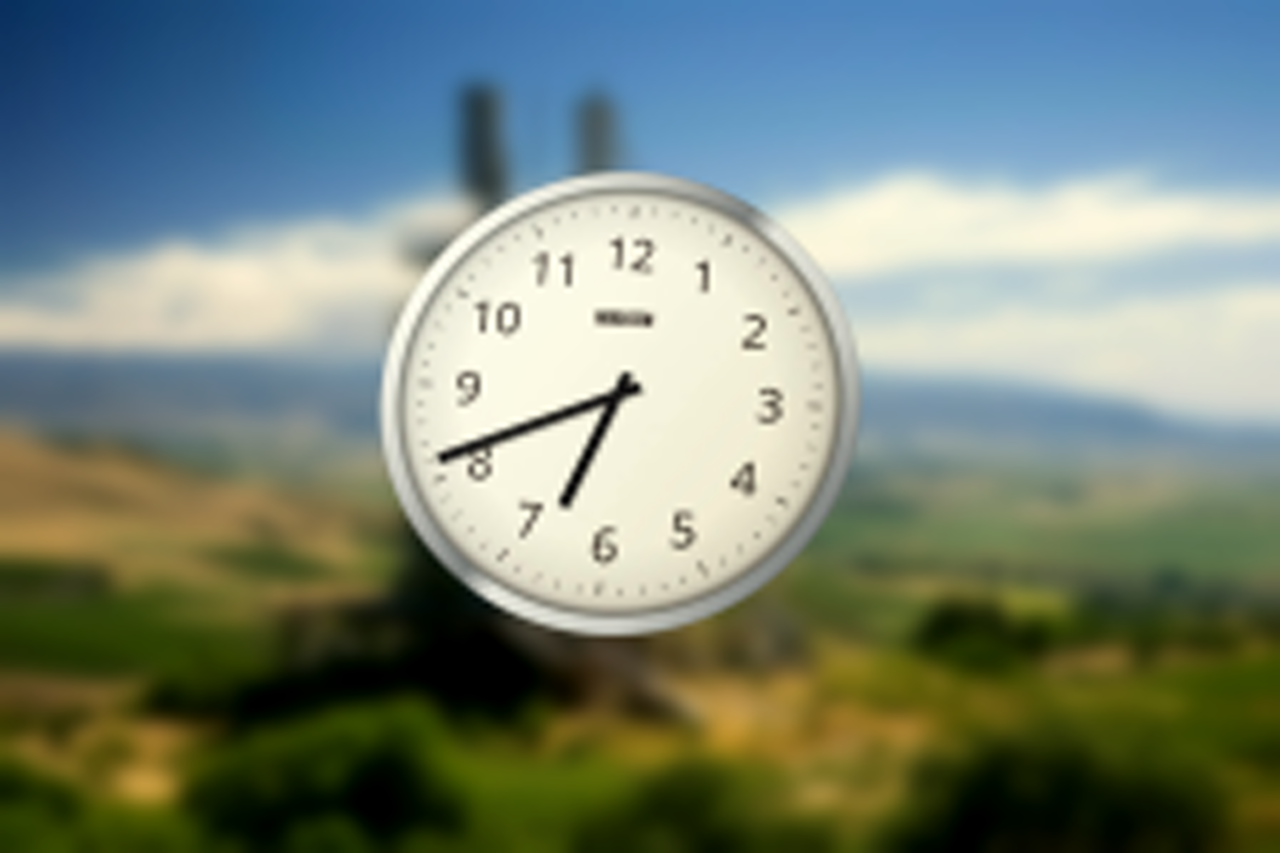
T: 6 h 41 min
